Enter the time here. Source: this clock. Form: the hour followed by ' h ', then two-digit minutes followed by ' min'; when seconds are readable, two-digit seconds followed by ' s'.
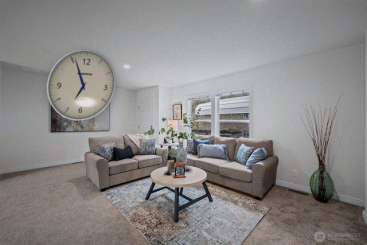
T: 6 h 56 min
